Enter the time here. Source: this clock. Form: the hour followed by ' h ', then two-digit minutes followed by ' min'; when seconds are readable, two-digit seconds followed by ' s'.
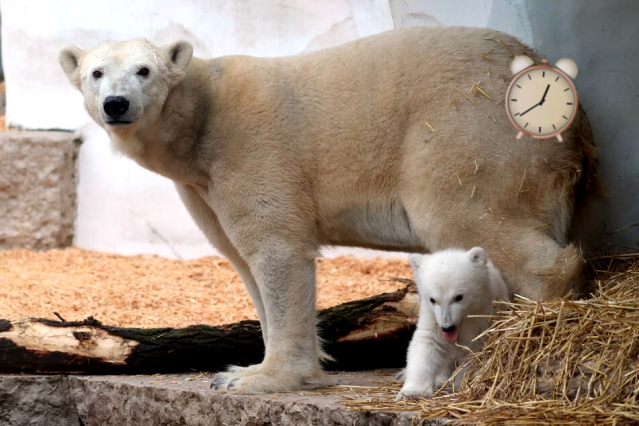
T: 12 h 39 min
